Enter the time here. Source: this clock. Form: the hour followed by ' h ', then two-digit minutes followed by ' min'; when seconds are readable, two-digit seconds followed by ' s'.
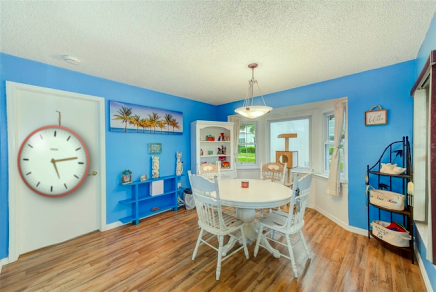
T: 5 h 13 min
